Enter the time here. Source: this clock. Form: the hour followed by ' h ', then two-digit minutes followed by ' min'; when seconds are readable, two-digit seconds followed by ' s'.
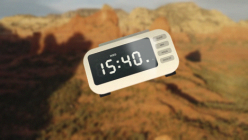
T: 15 h 40 min
